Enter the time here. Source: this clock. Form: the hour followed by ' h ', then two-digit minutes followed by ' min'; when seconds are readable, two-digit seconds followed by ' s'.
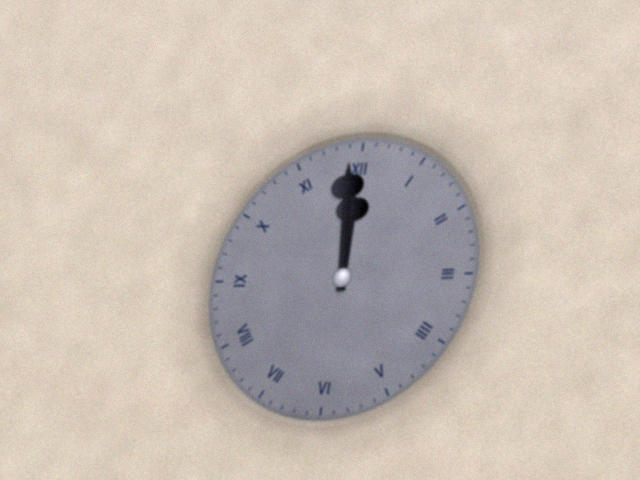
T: 11 h 59 min
